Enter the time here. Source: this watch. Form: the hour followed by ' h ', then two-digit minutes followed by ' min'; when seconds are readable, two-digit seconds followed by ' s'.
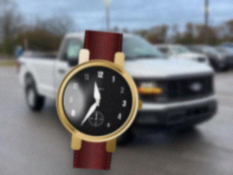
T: 11 h 35 min
